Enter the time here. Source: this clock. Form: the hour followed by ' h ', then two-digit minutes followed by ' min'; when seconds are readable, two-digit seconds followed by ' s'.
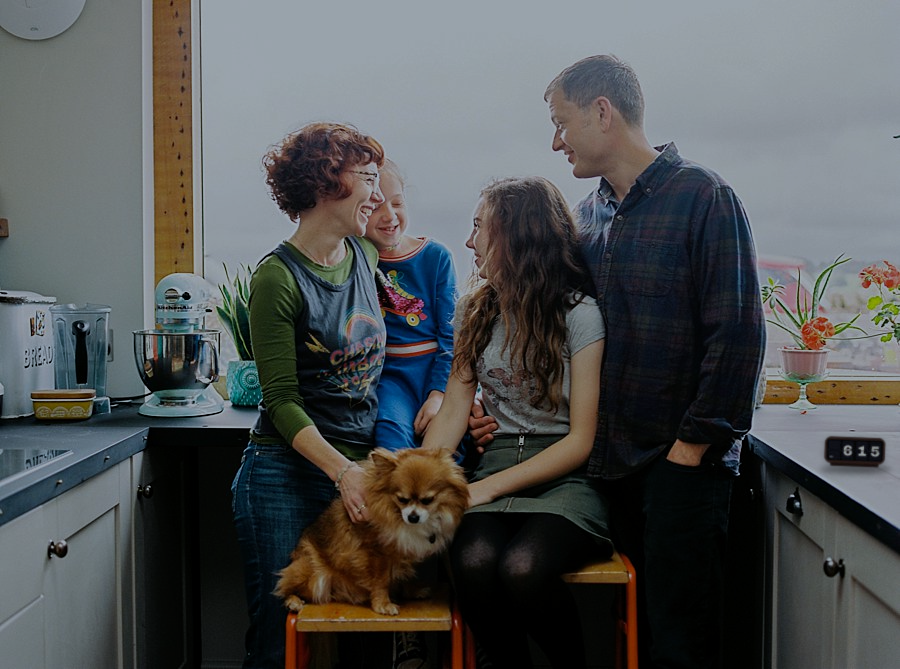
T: 6 h 15 min
